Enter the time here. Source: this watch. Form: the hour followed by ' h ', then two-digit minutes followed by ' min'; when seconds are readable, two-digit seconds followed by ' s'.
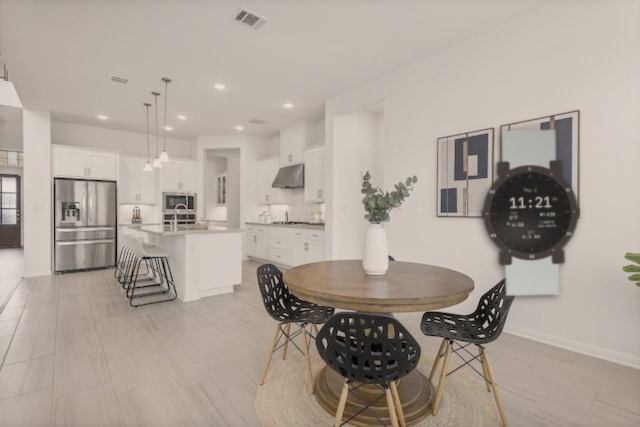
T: 11 h 21 min
